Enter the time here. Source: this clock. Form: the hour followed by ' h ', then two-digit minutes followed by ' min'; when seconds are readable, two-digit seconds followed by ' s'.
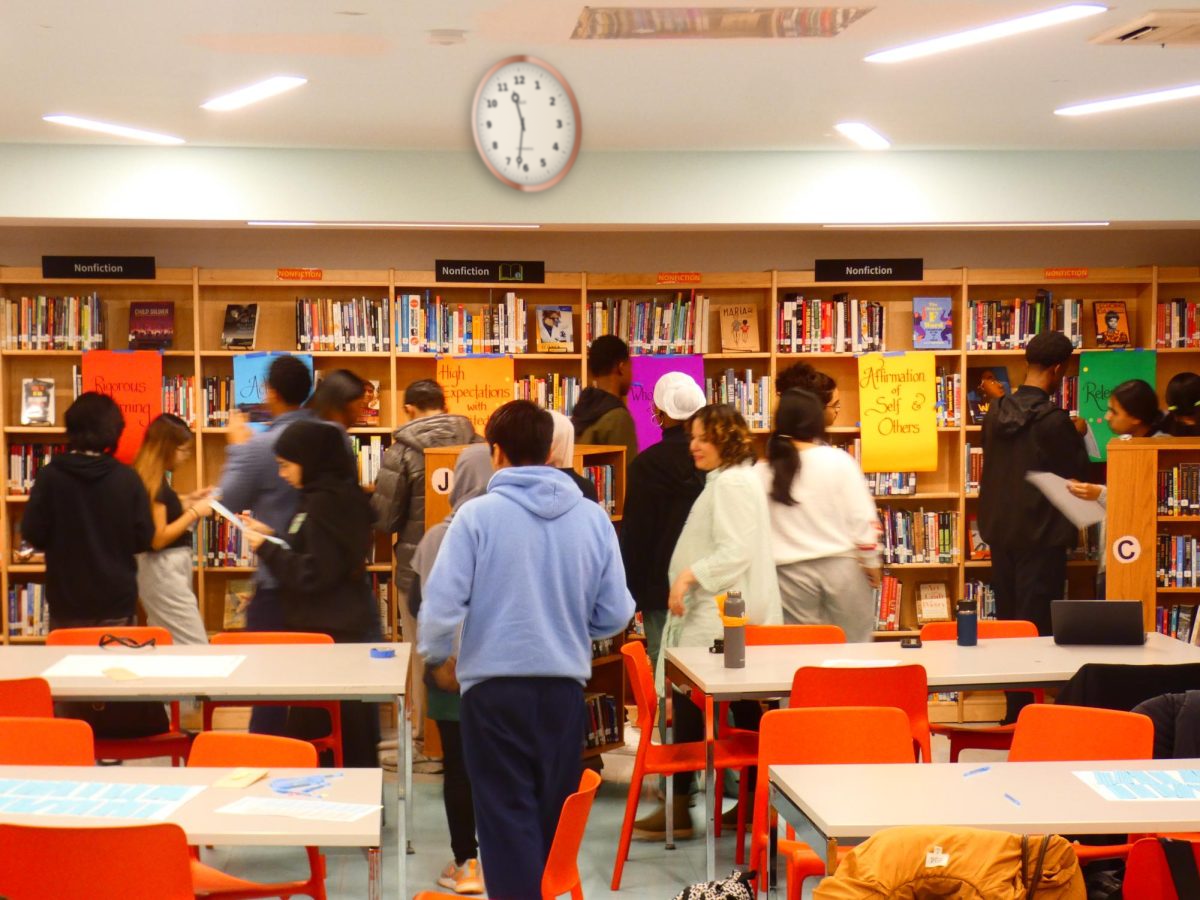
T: 11 h 32 min
